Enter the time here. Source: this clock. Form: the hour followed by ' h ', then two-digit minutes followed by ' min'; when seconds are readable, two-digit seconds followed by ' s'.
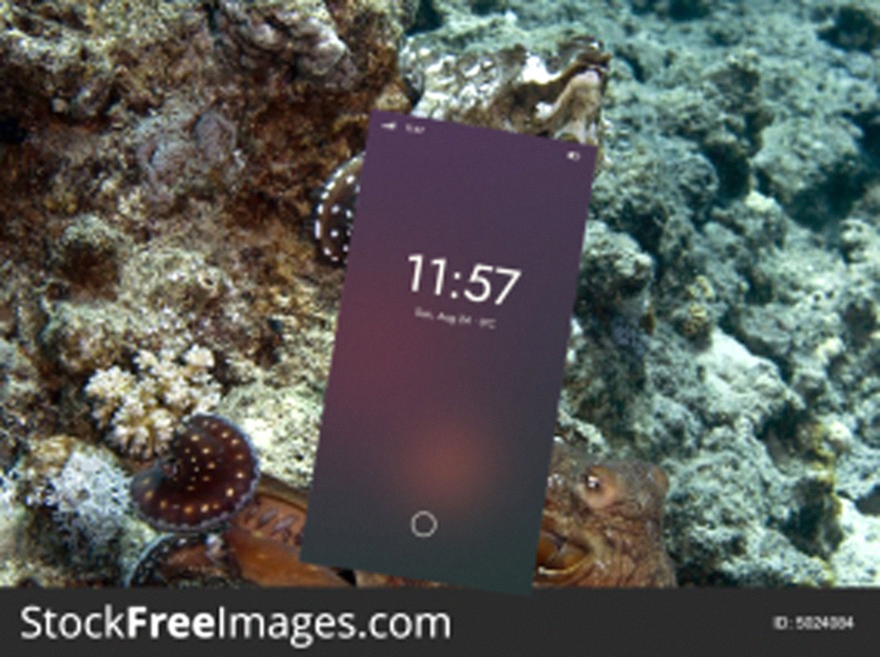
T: 11 h 57 min
